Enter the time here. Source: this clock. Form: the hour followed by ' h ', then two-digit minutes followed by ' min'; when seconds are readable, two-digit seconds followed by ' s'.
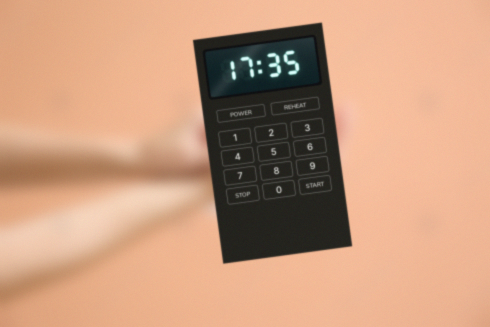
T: 17 h 35 min
